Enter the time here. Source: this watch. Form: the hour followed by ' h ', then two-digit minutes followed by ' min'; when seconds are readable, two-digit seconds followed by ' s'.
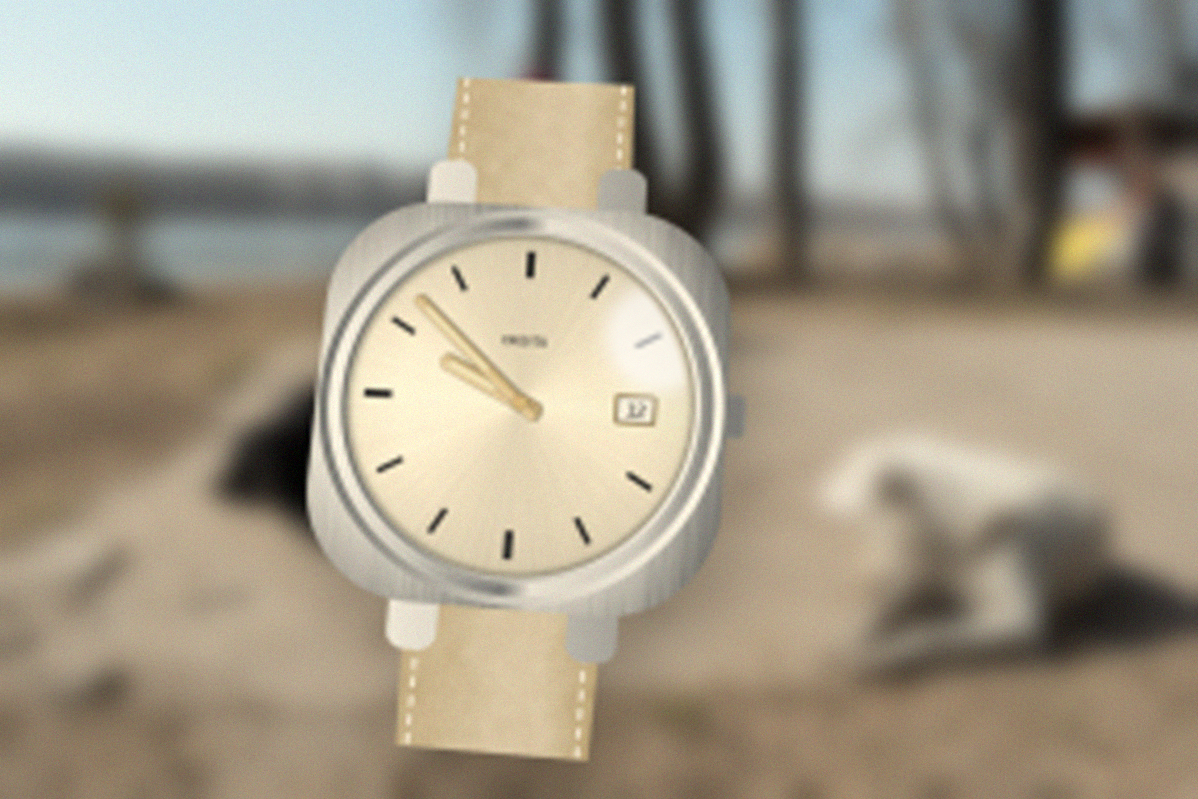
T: 9 h 52 min
